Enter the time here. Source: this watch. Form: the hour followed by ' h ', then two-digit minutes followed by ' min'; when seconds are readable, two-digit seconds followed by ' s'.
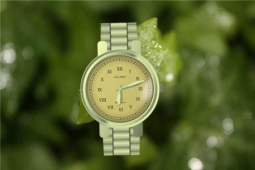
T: 6 h 12 min
